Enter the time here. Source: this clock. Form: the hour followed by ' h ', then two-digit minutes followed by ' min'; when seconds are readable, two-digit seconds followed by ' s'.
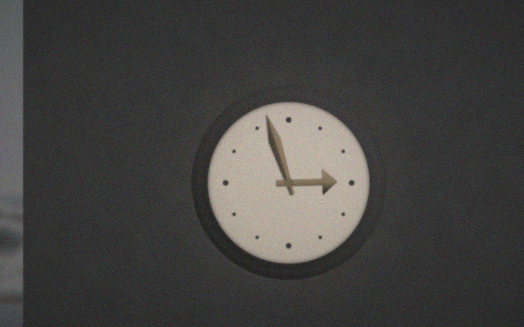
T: 2 h 57 min
